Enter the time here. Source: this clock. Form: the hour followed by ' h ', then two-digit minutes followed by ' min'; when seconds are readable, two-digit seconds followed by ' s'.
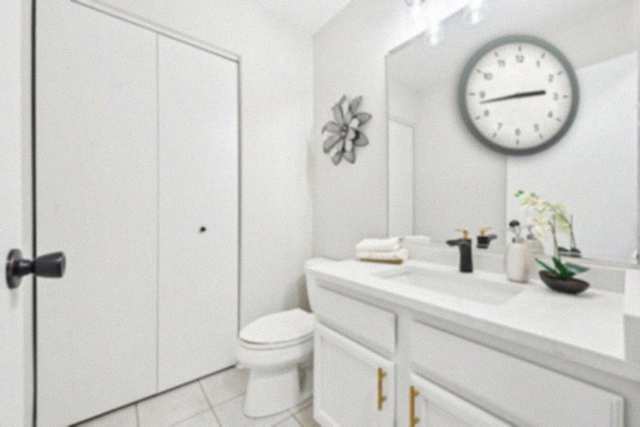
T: 2 h 43 min
